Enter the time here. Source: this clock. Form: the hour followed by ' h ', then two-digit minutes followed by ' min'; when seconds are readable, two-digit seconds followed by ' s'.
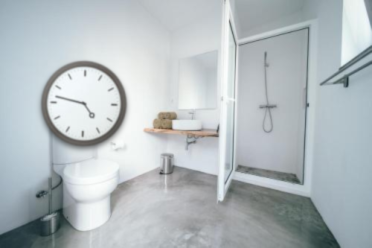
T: 4 h 47 min
